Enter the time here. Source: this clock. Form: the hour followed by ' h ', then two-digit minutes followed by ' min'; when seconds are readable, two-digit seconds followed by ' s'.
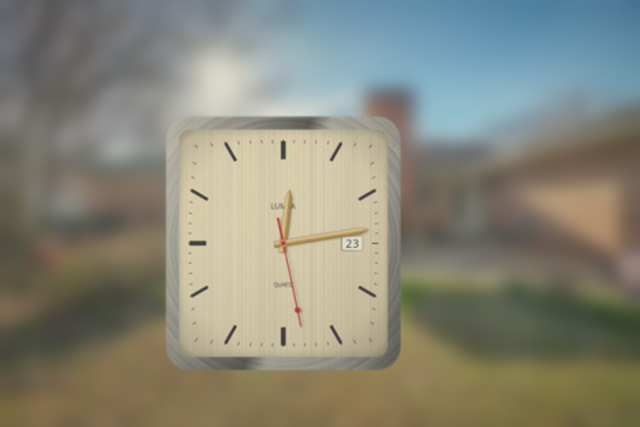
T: 12 h 13 min 28 s
